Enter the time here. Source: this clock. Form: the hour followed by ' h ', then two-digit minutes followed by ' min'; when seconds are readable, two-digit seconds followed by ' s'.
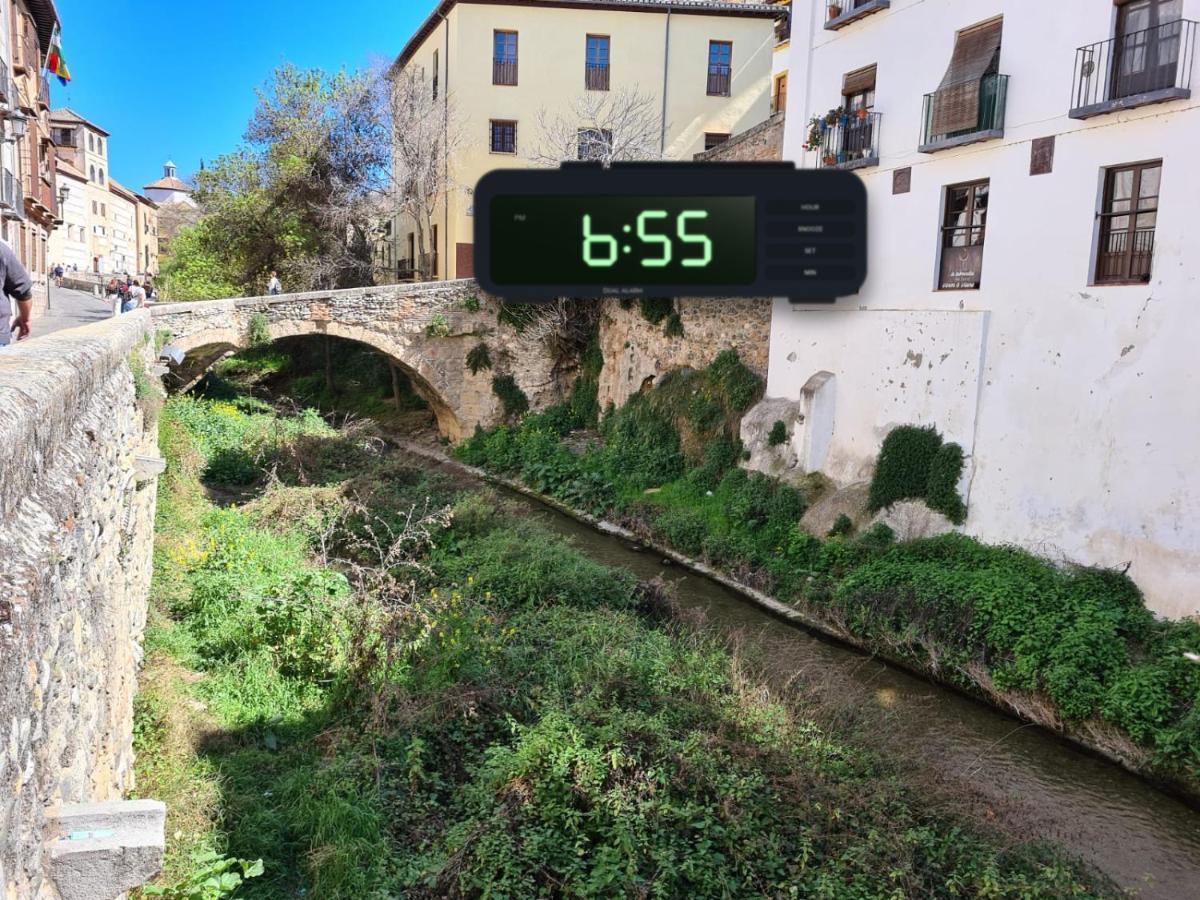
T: 6 h 55 min
